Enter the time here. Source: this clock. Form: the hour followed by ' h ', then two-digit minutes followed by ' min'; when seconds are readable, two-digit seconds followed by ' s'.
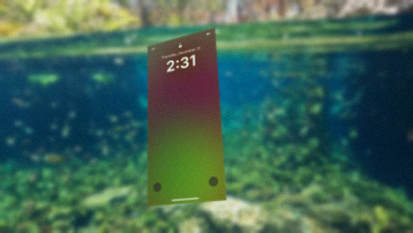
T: 2 h 31 min
